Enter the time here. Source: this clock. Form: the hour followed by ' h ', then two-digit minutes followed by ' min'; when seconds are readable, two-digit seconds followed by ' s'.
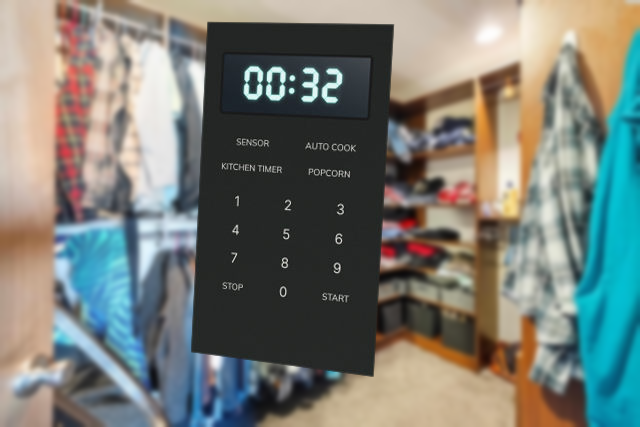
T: 0 h 32 min
